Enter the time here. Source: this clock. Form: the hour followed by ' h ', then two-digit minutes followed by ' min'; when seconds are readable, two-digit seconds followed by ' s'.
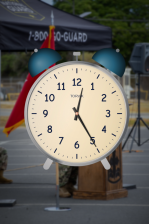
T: 12 h 25 min
